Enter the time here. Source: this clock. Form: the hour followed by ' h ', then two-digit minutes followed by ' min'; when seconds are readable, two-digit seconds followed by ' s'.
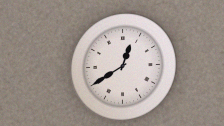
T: 12 h 40 min
